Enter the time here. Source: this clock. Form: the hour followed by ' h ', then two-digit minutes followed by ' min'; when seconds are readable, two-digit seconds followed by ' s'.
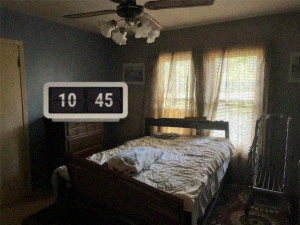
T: 10 h 45 min
